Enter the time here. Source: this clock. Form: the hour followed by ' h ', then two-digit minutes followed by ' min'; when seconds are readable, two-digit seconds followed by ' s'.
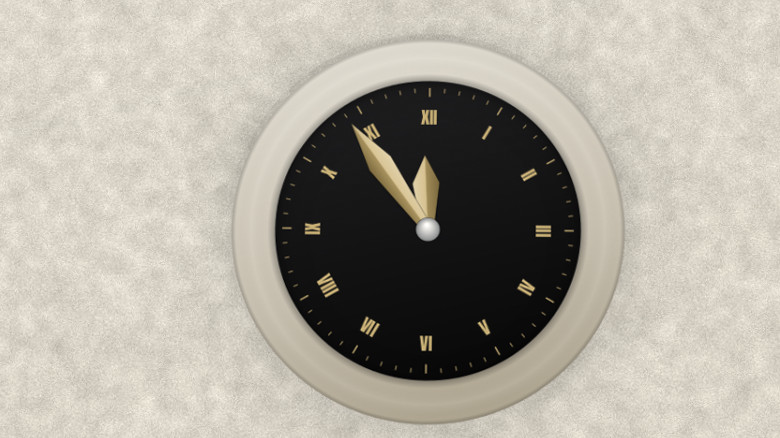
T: 11 h 54 min
